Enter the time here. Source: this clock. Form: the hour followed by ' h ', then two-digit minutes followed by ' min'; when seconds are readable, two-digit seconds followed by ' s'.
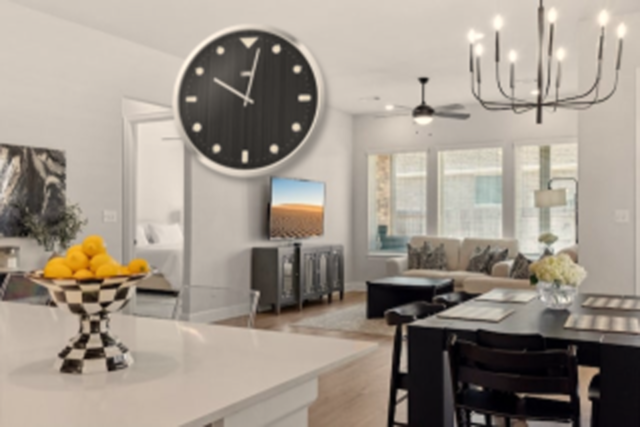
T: 10 h 02 min
